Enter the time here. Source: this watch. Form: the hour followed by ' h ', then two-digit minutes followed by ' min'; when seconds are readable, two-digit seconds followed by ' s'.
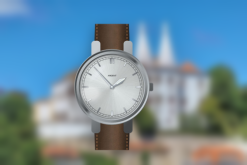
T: 1 h 53 min
